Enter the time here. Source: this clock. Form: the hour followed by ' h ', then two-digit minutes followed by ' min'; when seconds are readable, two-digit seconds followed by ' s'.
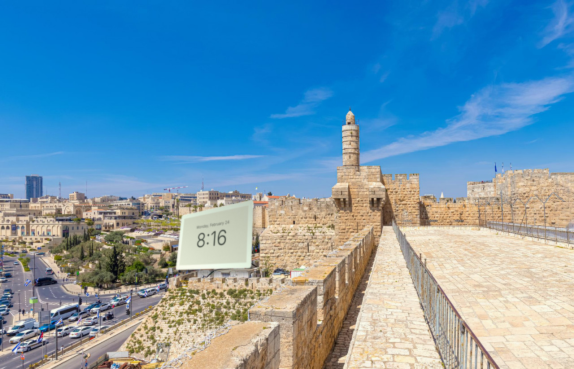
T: 8 h 16 min
